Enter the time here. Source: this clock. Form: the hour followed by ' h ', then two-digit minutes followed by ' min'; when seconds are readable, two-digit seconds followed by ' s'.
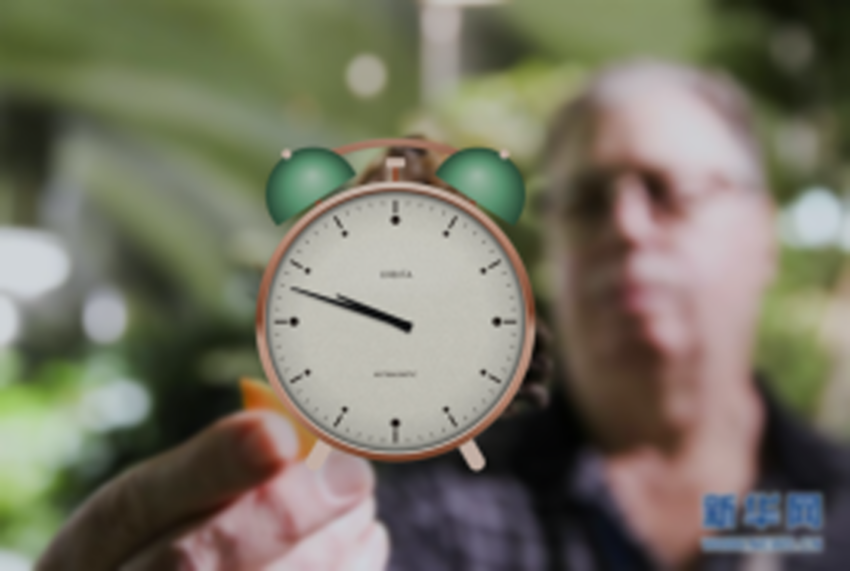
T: 9 h 48 min
